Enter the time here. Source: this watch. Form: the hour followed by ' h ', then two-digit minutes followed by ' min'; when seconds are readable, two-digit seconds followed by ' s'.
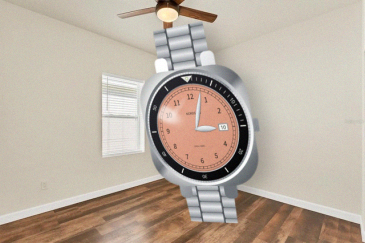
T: 3 h 03 min
